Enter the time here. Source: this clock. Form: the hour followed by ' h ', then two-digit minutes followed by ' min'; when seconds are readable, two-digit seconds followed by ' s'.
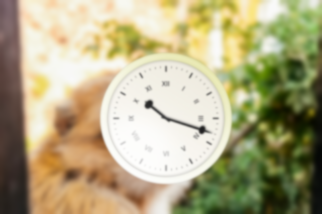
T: 10 h 18 min
